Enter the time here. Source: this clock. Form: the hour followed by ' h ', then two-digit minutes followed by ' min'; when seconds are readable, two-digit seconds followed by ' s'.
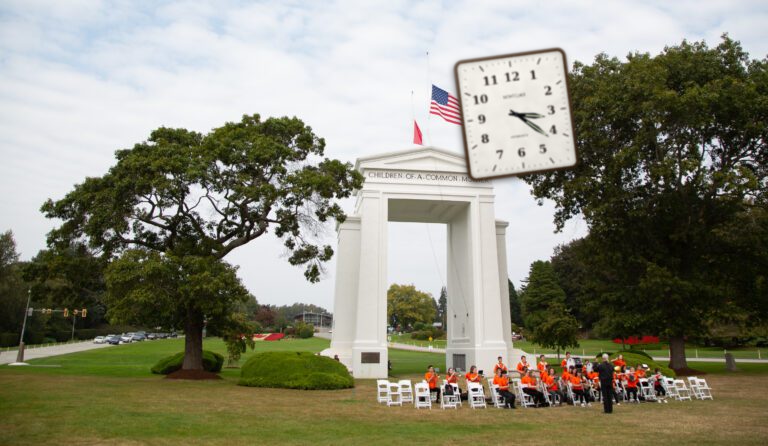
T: 3 h 22 min
